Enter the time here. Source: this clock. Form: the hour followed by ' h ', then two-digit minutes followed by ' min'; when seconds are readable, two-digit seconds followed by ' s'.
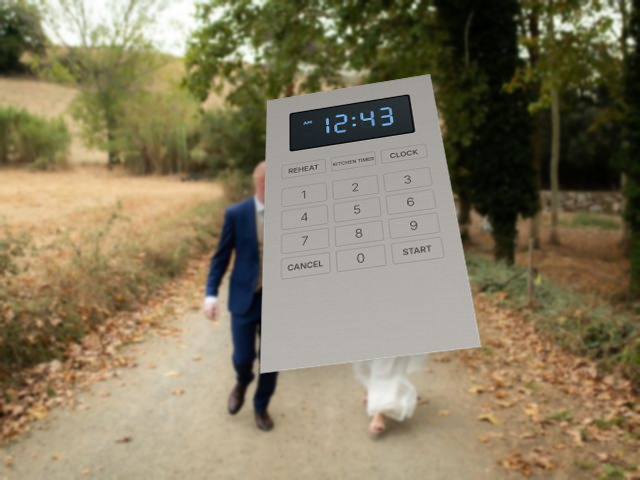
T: 12 h 43 min
